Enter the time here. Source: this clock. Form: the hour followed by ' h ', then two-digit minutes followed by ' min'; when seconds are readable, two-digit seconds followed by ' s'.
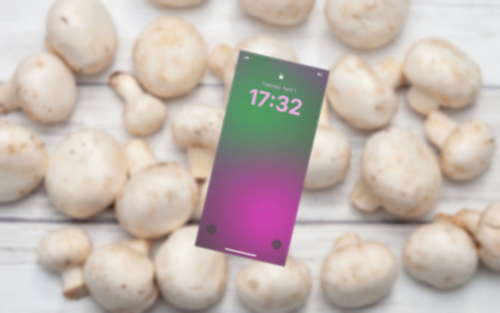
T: 17 h 32 min
